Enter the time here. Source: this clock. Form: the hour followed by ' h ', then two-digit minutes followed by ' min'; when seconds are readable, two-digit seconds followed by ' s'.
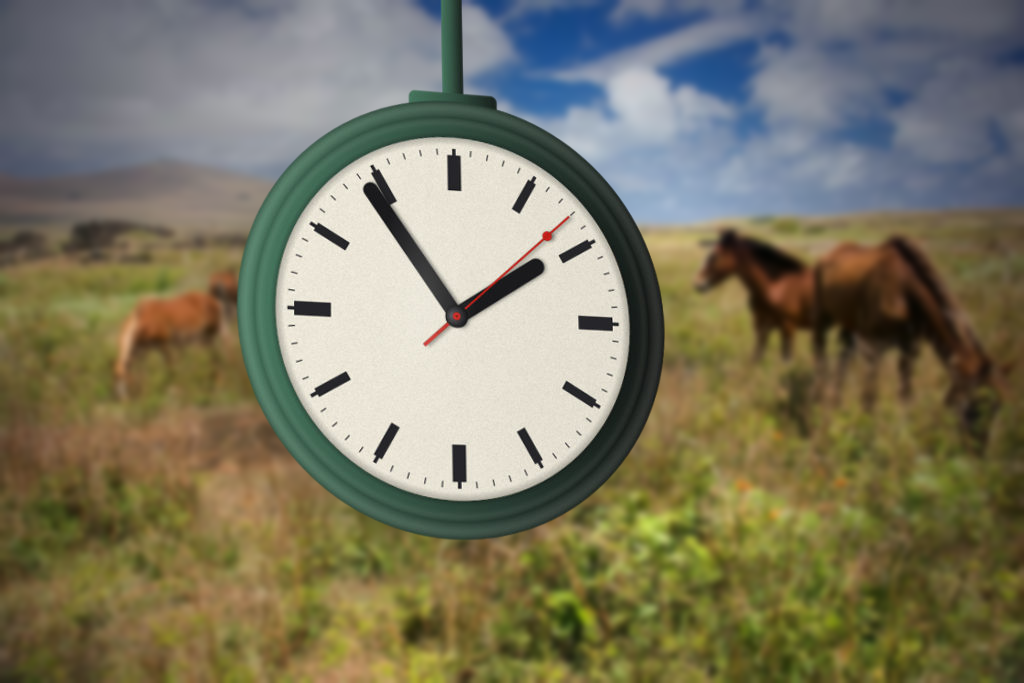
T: 1 h 54 min 08 s
